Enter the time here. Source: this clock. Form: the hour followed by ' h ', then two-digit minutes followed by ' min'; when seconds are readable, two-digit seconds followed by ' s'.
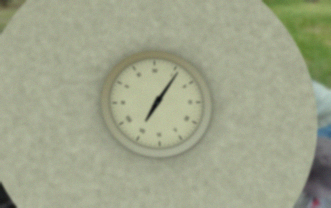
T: 7 h 06 min
